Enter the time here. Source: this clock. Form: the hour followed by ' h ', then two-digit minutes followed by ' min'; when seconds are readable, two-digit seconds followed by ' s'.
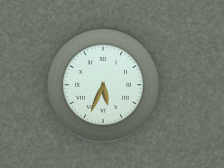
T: 5 h 34 min
